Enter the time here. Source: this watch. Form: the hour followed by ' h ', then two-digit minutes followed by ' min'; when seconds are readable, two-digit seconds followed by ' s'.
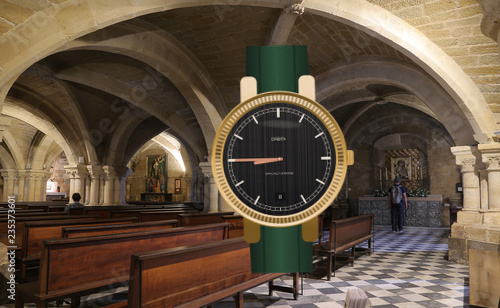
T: 8 h 45 min
